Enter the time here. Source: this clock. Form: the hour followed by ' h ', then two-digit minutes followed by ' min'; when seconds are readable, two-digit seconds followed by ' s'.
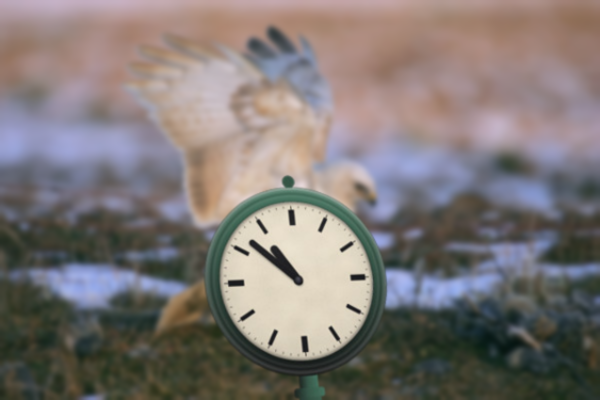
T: 10 h 52 min
